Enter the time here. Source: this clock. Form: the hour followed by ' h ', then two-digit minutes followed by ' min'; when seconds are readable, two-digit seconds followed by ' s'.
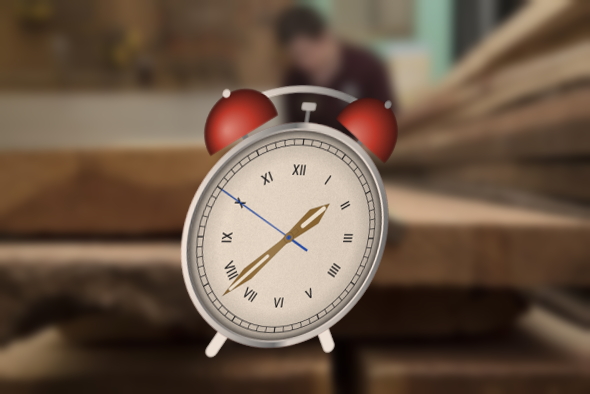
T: 1 h 37 min 50 s
